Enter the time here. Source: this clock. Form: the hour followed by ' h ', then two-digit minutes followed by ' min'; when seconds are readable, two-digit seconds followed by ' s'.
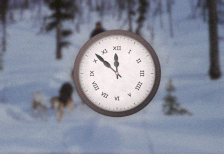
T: 11 h 52 min
